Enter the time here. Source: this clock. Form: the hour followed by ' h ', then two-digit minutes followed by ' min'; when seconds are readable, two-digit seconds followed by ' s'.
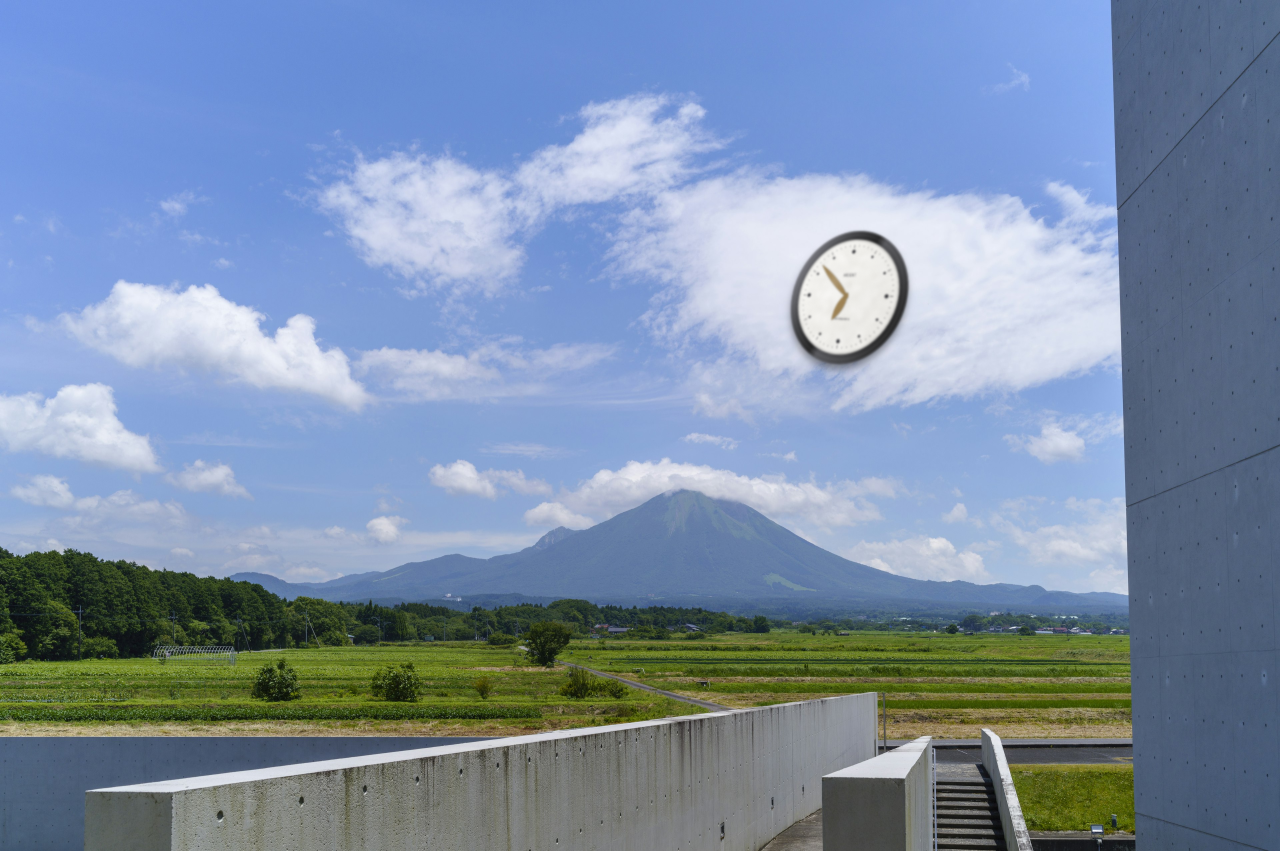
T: 6 h 52 min
